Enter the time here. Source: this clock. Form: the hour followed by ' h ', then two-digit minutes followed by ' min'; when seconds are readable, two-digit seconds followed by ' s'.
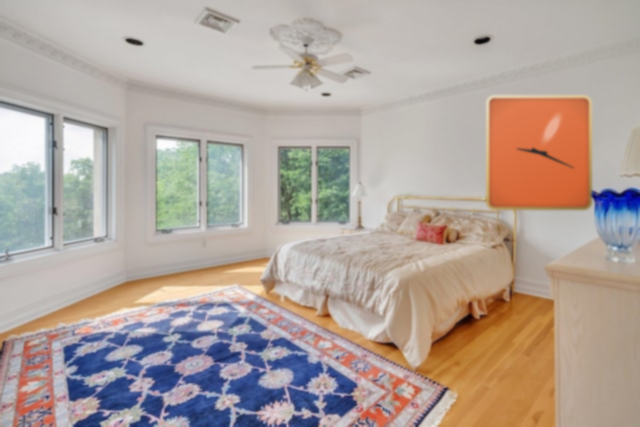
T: 9 h 19 min
